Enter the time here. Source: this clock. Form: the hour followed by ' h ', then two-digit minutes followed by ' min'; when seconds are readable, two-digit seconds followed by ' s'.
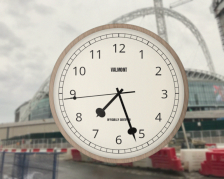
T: 7 h 26 min 44 s
